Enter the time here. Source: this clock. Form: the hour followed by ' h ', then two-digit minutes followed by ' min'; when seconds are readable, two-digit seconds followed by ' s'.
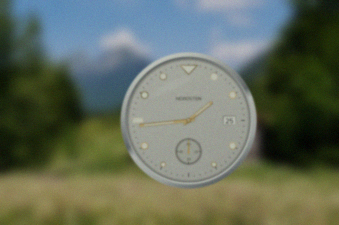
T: 1 h 44 min
